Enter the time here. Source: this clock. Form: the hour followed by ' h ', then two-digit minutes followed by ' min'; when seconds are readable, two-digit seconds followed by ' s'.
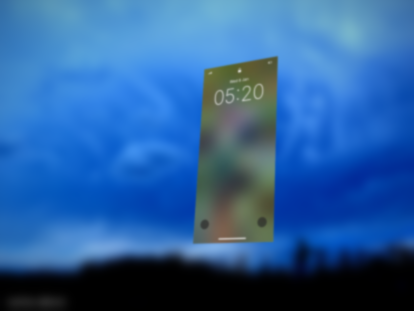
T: 5 h 20 min
